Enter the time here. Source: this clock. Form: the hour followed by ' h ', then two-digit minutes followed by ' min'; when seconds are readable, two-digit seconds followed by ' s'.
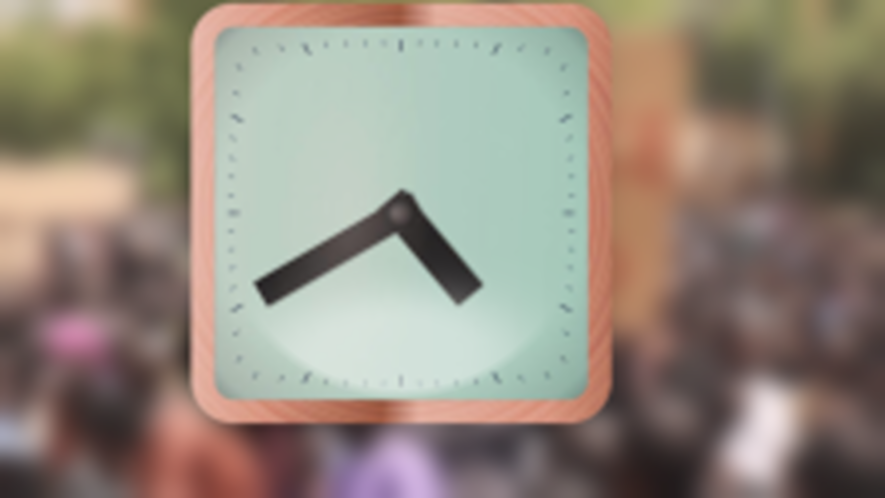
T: 4 h 40 min
